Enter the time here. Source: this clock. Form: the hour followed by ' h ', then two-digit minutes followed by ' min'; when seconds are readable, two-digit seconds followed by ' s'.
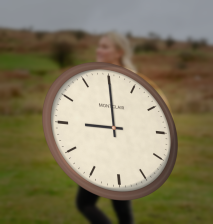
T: 9 h 00 min
